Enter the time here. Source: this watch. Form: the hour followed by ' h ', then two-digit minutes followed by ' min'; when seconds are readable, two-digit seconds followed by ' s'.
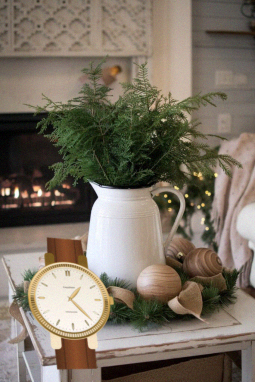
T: 1 h 23 min
